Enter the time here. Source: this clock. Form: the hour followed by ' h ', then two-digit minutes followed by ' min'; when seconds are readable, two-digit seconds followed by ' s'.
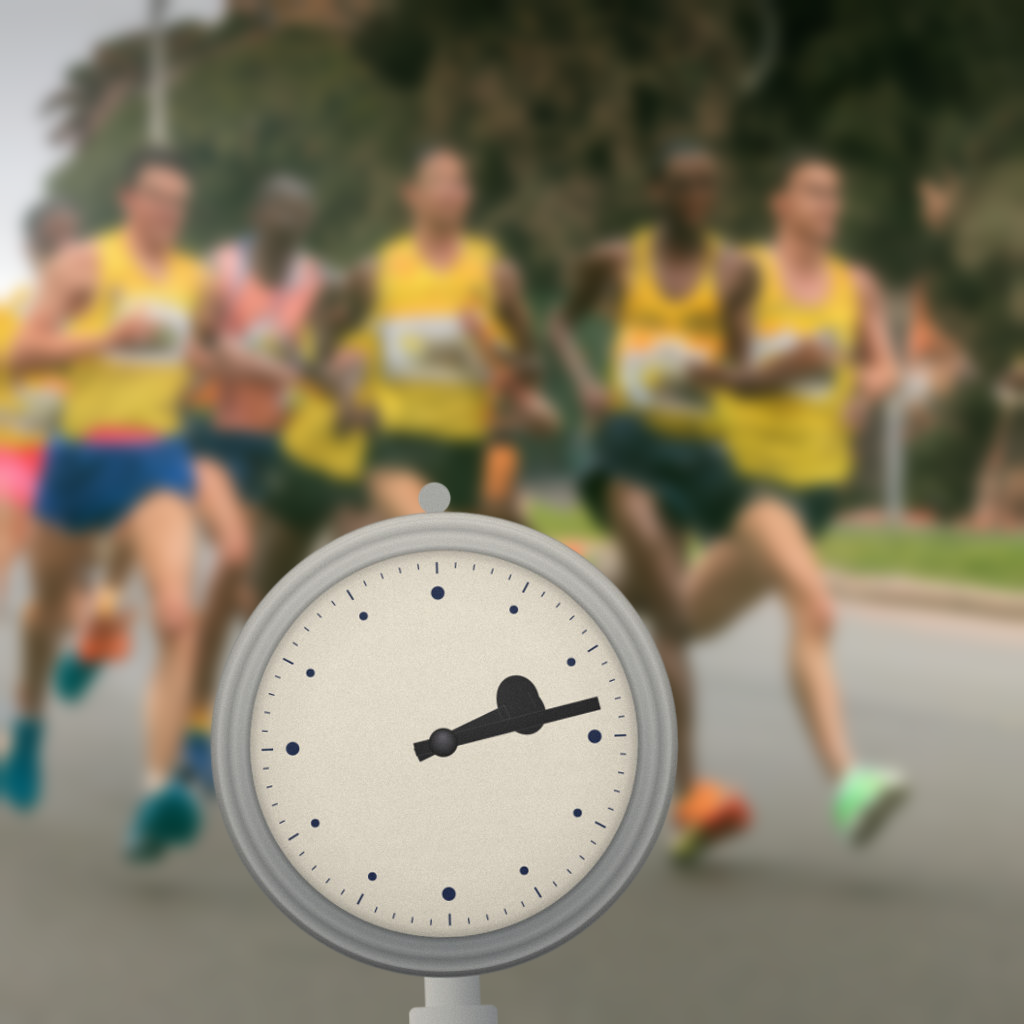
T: 2 h 13 min
